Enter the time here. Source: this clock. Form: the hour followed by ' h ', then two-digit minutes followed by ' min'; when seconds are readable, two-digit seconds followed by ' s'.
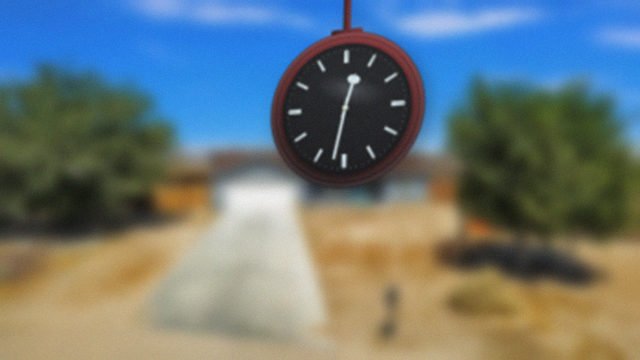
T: 12 h 32 min
